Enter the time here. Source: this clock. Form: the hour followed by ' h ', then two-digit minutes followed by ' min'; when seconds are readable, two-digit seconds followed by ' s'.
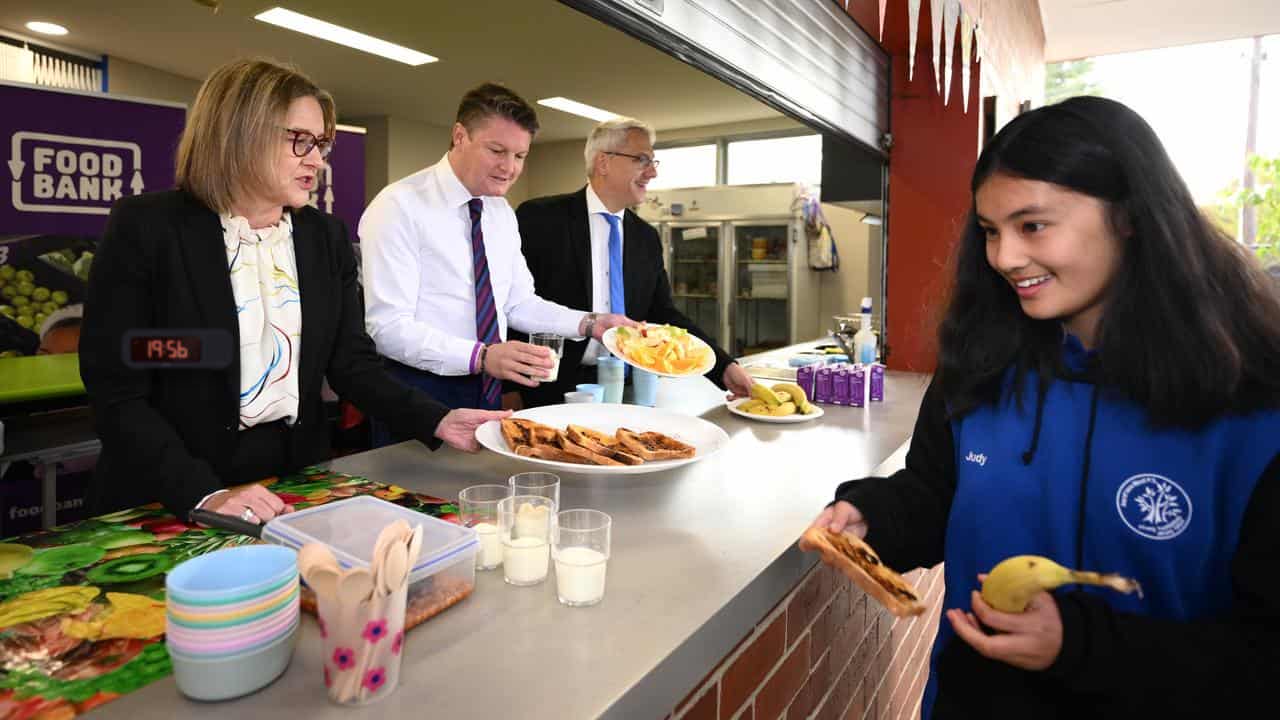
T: 19 h 56 min
